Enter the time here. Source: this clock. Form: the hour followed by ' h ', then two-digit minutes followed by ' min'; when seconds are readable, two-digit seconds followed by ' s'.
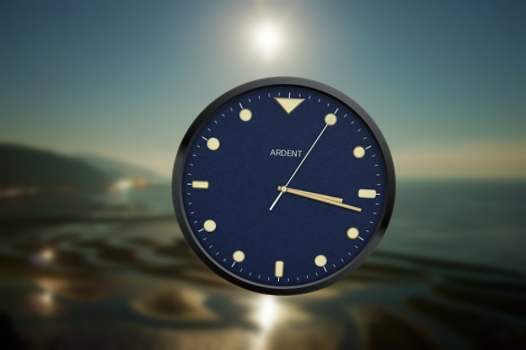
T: 3 h 17 min 05 s
